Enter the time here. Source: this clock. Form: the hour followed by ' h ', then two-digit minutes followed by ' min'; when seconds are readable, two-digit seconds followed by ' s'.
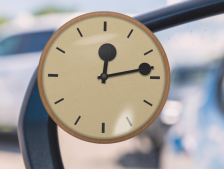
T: 12 h 13 min
